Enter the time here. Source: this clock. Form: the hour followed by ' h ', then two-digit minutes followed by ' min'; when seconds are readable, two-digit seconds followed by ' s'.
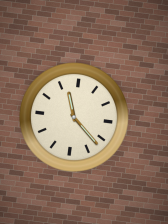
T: 11 h 22 min
